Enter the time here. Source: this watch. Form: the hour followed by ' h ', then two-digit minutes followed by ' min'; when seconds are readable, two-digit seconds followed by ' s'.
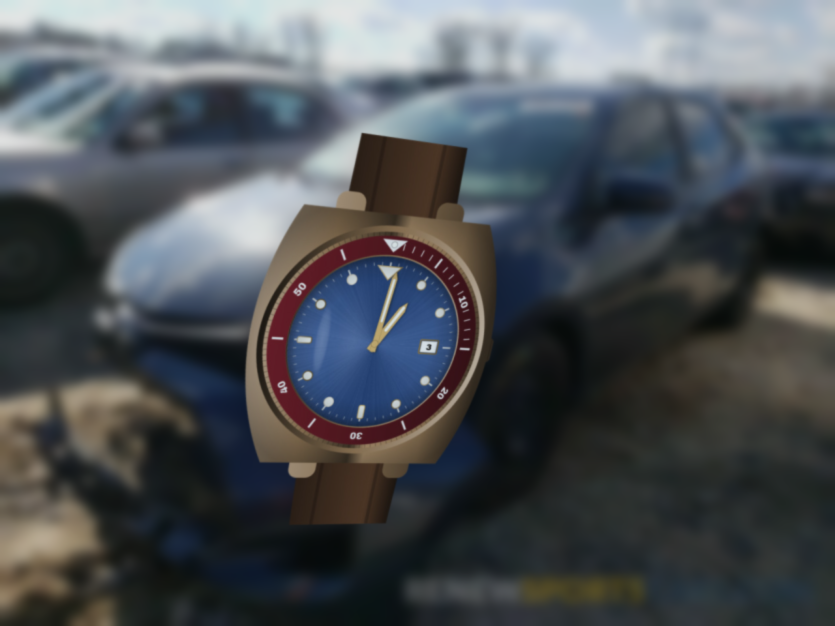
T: 1 h 01 min
